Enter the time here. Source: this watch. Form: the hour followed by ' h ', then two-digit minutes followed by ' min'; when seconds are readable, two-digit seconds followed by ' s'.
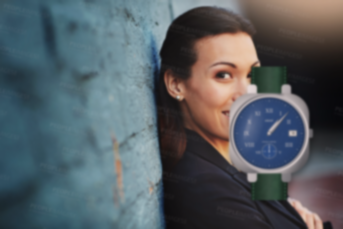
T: 1 h 07 min
